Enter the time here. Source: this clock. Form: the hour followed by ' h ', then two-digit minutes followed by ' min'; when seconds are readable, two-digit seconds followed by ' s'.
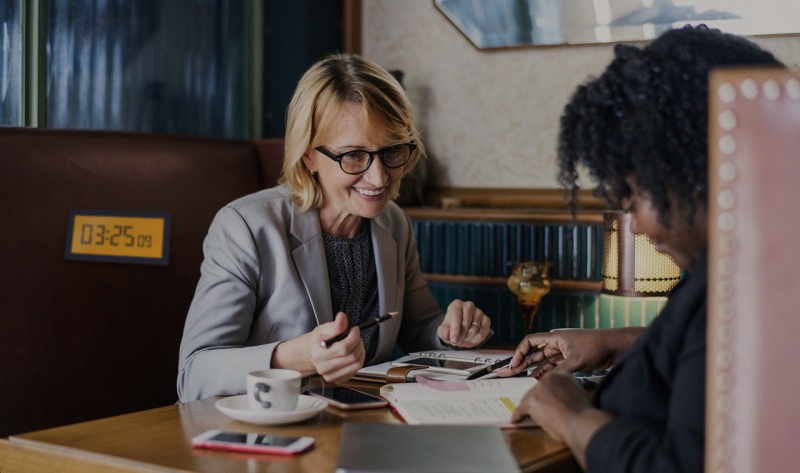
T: 3 h 25 min 09 s
